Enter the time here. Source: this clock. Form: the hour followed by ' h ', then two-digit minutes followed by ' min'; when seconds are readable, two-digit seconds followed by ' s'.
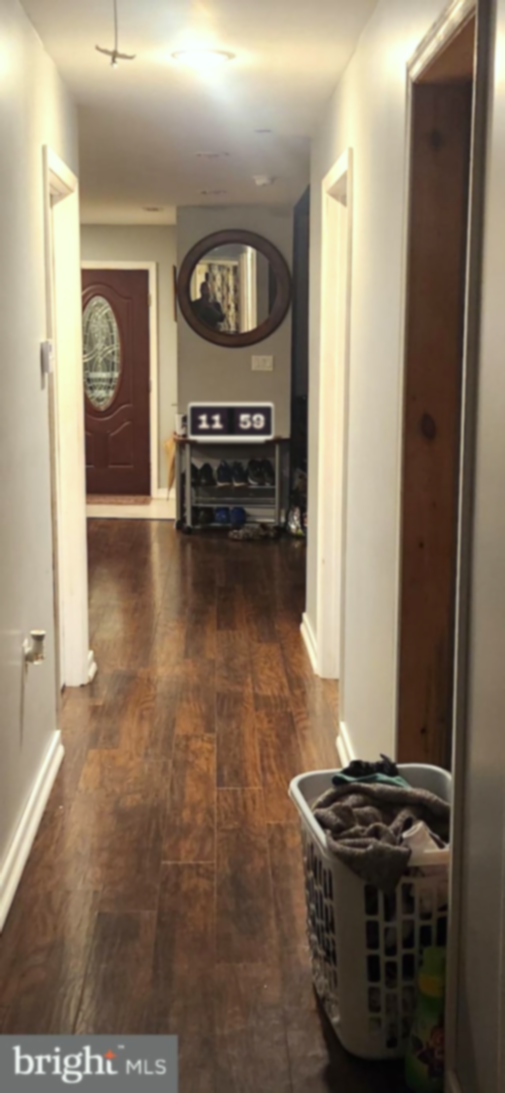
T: 11 h 59 min
